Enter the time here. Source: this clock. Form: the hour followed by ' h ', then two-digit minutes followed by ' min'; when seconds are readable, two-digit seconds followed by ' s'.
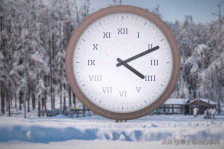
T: 4 h 11 min
